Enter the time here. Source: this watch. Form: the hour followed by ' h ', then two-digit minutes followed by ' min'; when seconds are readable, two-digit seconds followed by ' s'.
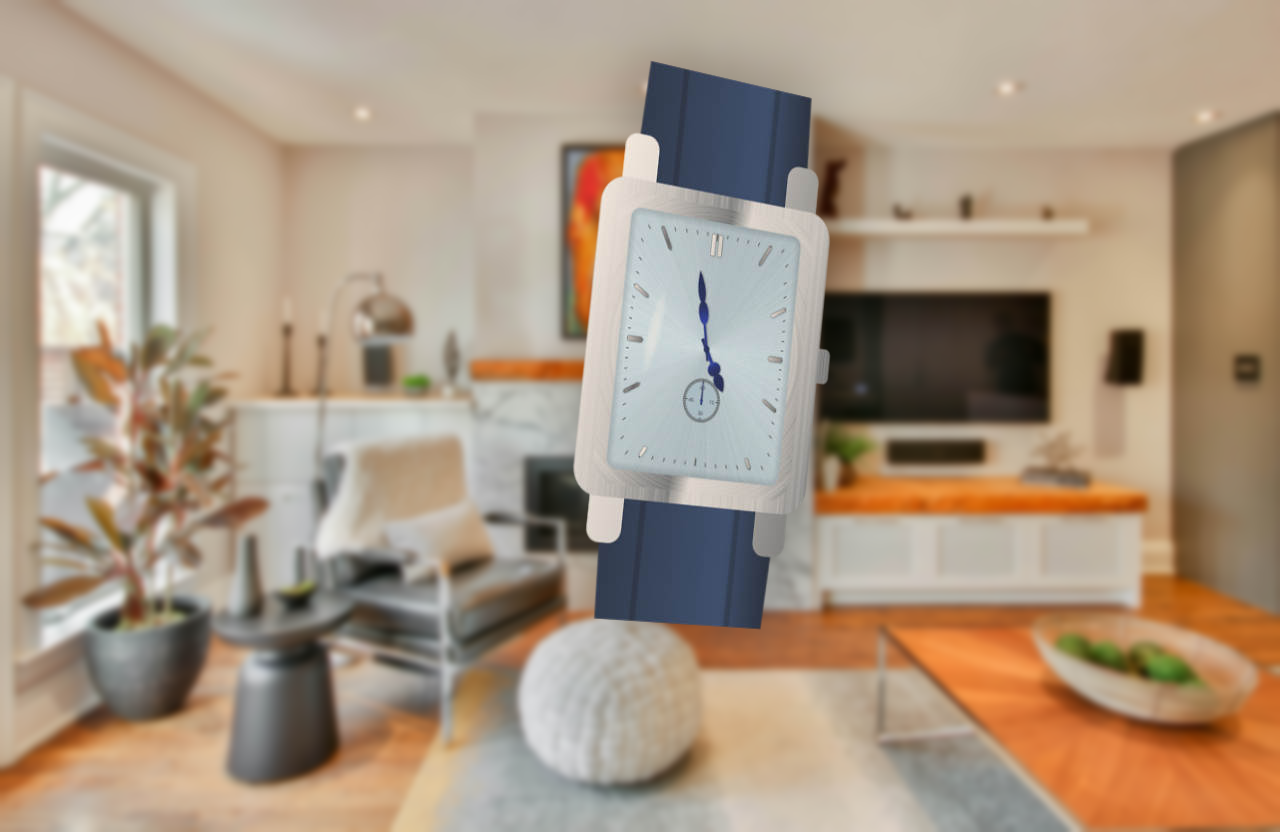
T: 4 h 58 min
